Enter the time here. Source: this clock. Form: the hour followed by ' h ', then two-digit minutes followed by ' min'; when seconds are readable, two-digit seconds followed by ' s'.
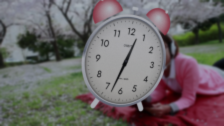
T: 12 h 33 min
